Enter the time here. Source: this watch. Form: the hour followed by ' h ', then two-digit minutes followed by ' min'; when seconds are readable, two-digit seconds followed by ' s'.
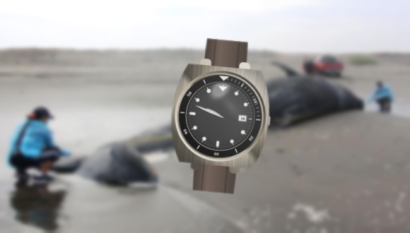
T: 9 h 48 min
